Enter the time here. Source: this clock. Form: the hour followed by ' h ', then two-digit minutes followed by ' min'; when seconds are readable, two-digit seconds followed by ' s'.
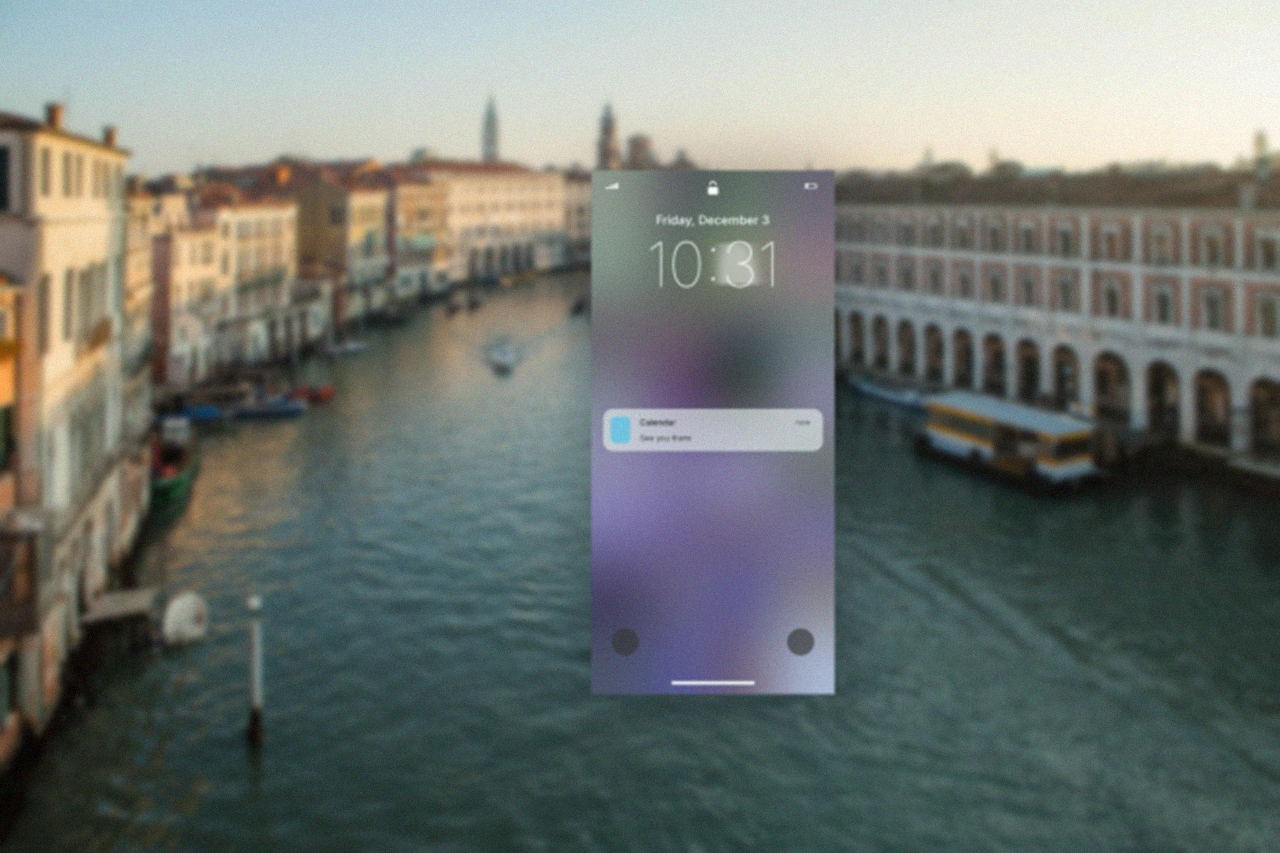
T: 10 h 31 min
